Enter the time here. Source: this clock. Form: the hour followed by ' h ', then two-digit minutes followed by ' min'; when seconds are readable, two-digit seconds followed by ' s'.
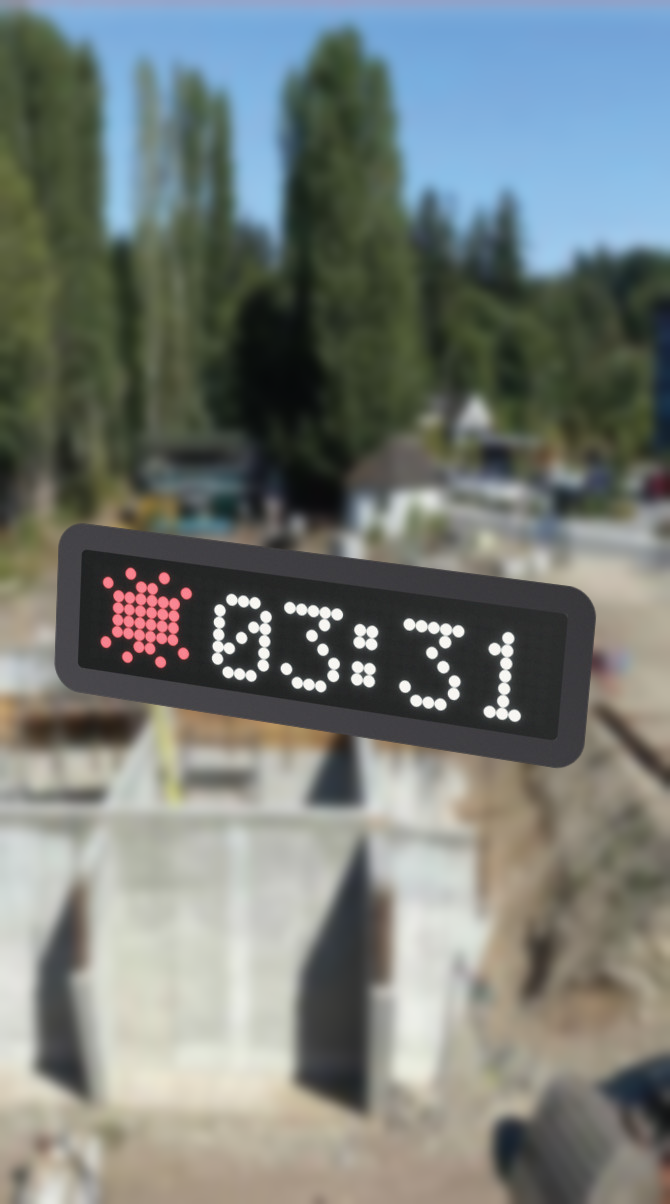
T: 3 h 31 min
